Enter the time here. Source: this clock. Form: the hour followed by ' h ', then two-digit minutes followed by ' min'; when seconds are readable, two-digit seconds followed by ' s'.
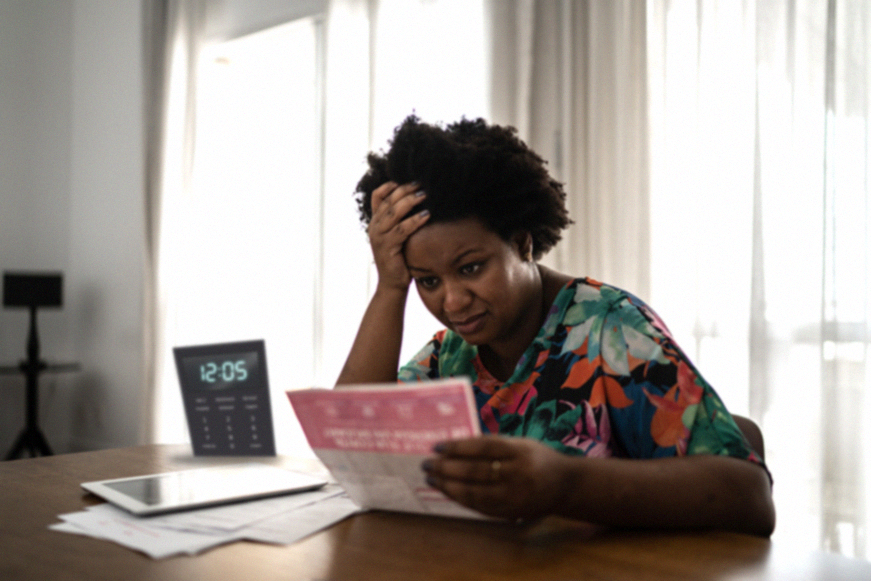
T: 12 h 05 min
